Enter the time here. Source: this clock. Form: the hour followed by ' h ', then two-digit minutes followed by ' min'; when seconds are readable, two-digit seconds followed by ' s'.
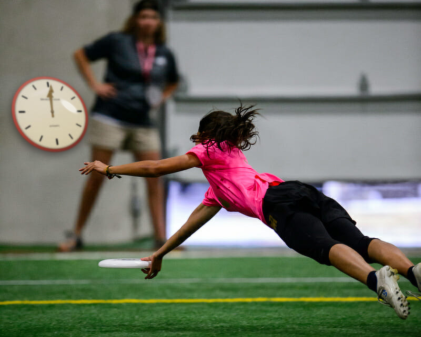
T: 12 h 01 min
